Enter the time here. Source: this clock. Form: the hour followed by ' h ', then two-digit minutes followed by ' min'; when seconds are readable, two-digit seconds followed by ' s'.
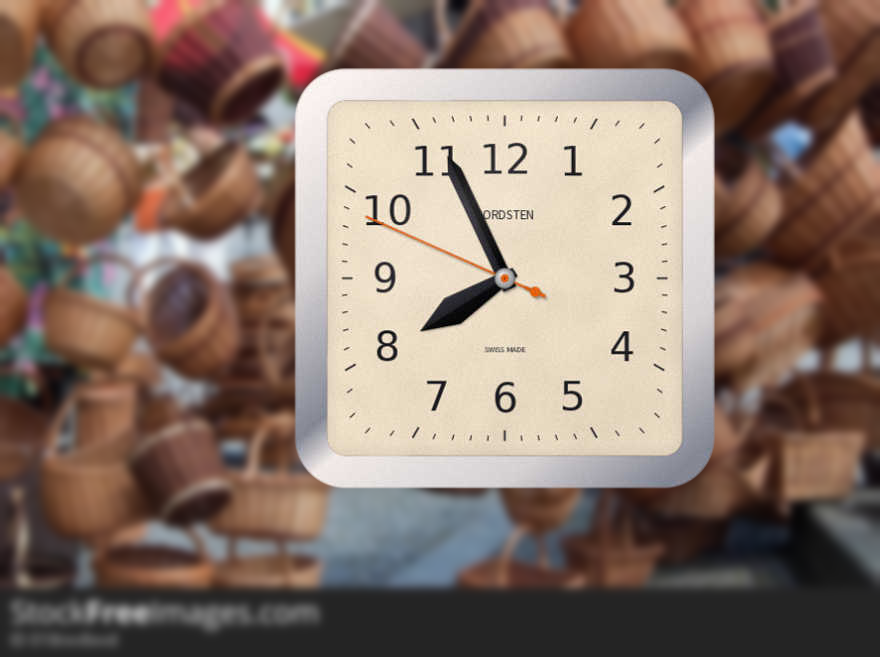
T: 7 h 55 min 49 s
